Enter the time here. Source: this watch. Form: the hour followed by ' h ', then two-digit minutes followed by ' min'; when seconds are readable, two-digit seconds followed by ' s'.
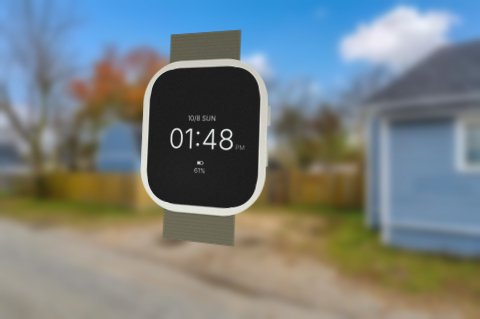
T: 1 h 48 min
